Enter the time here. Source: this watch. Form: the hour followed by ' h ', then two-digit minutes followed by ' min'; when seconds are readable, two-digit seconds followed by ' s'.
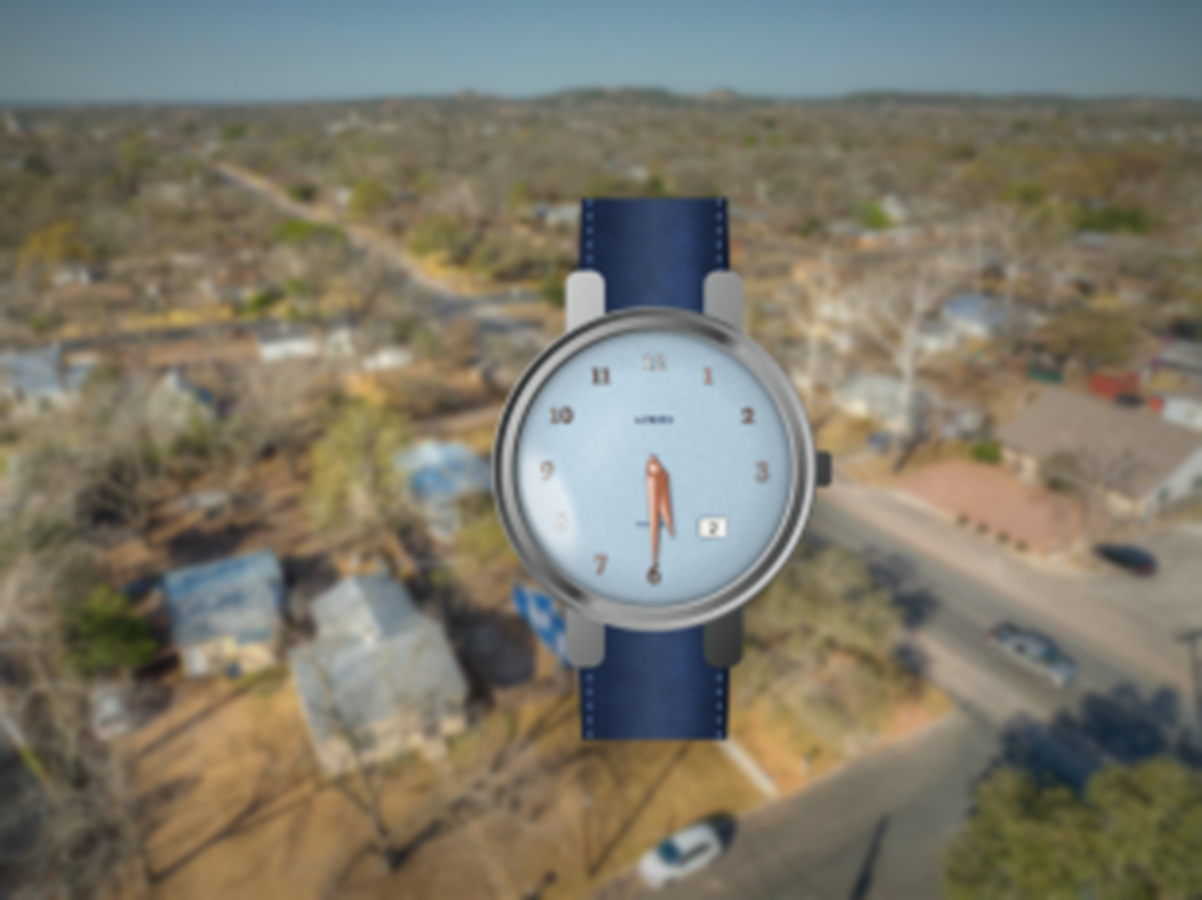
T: 5 h 30 min
